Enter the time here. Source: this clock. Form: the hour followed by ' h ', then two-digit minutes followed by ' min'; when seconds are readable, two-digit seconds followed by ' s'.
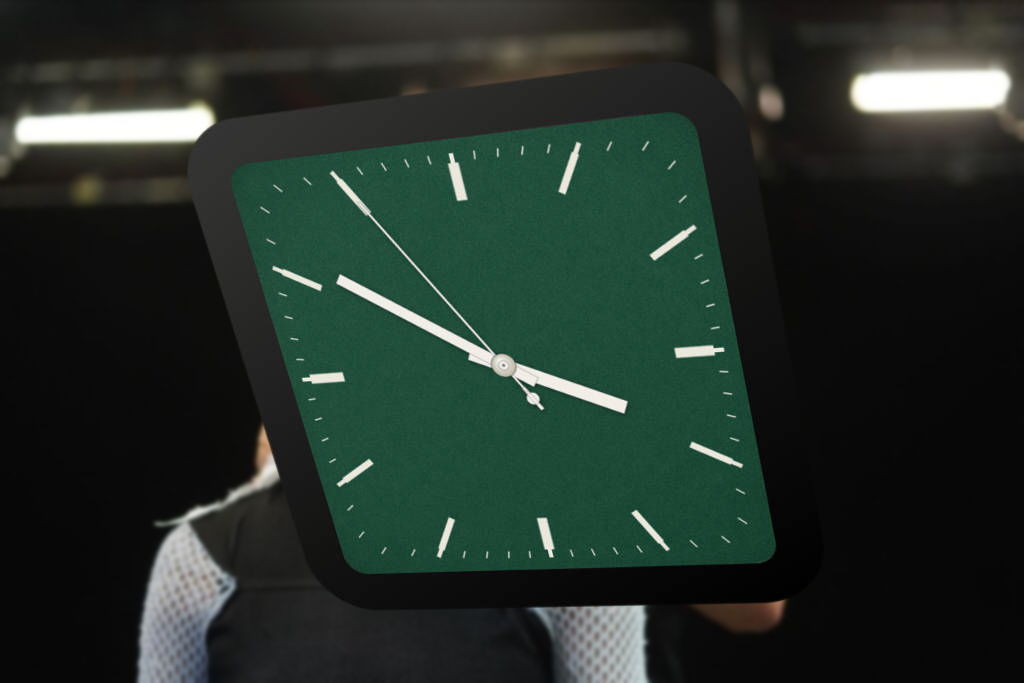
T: 3 h 50 min 55 s
